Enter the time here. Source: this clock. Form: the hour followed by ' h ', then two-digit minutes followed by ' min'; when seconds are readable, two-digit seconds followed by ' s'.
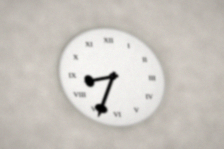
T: 8 h 34 min
